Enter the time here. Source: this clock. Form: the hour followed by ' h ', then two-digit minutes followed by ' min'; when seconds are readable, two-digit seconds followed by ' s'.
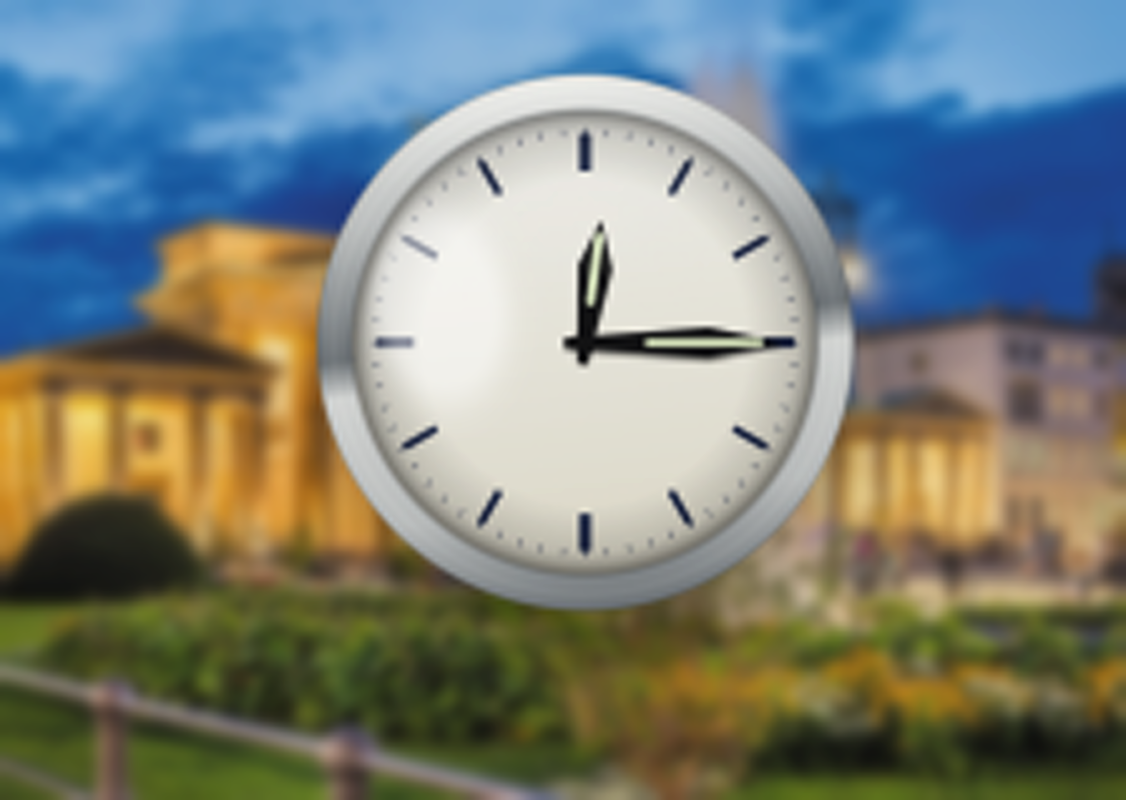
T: 12 h 15 min
